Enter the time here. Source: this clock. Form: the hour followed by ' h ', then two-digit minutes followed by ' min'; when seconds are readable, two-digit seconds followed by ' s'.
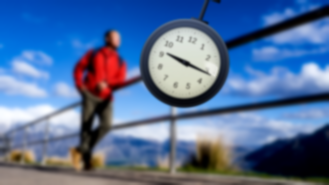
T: 9 h 16 min
